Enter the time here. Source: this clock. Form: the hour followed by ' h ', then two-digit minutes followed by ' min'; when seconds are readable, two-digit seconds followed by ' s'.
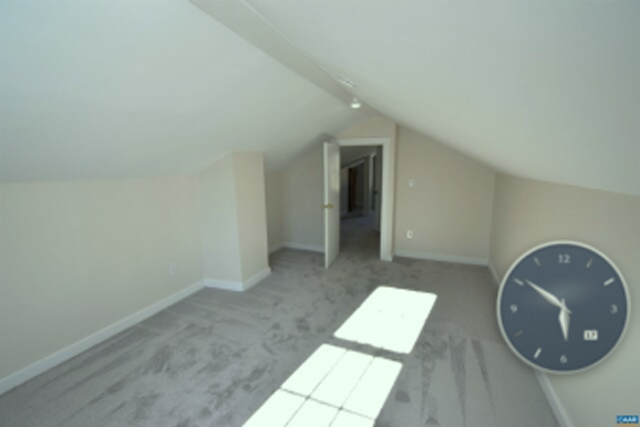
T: 5 h 51 min
